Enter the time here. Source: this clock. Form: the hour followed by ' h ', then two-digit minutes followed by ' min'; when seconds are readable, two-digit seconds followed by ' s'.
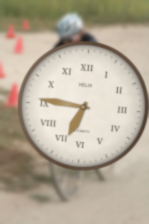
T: 6 h 46 min
